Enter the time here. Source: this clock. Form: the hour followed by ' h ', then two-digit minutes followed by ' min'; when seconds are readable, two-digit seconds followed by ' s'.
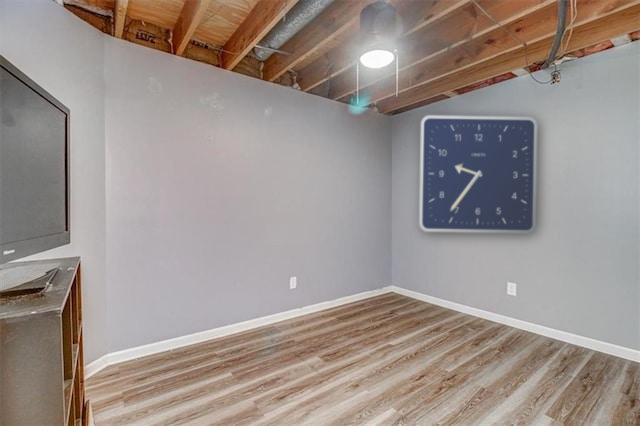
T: 9 h 36 min
